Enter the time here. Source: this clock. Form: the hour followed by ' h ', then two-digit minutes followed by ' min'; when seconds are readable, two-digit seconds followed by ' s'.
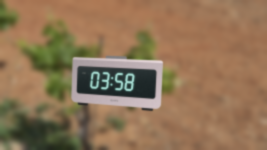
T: 3 h 58 min
